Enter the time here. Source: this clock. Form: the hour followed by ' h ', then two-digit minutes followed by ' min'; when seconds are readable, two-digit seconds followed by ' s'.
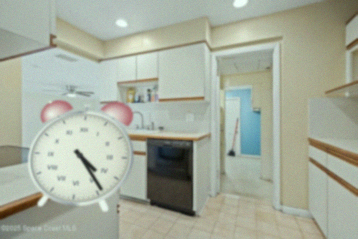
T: 4 h 24 min
